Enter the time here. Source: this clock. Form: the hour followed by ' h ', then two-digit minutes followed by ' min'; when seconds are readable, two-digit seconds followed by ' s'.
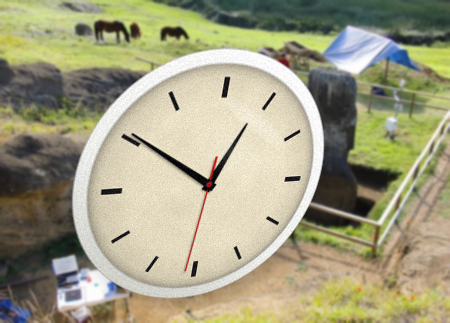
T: 12 h 50 min 31 s
